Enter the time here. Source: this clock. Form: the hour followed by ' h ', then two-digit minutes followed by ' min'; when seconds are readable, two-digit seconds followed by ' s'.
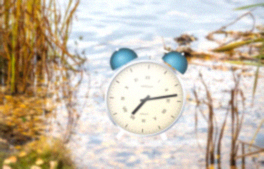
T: 7 h 13 min
